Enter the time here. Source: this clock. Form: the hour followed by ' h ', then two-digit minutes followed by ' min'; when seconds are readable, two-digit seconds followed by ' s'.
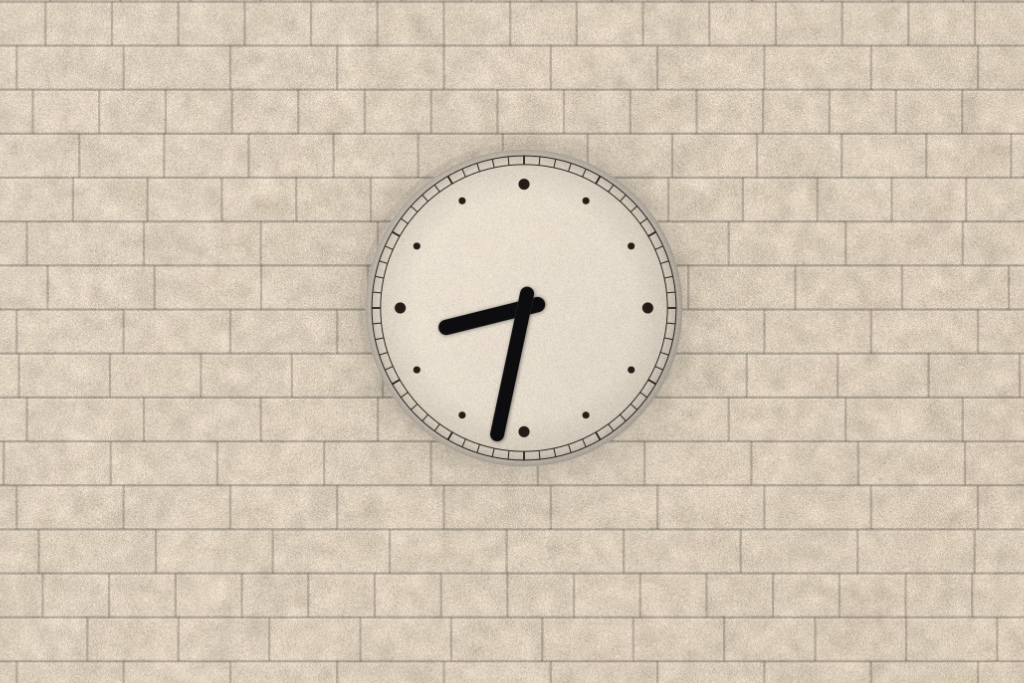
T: 8 h 32 min
